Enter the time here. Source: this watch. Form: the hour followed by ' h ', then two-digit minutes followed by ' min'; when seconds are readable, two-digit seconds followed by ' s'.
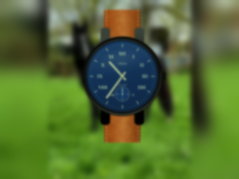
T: 10 h 36 min
